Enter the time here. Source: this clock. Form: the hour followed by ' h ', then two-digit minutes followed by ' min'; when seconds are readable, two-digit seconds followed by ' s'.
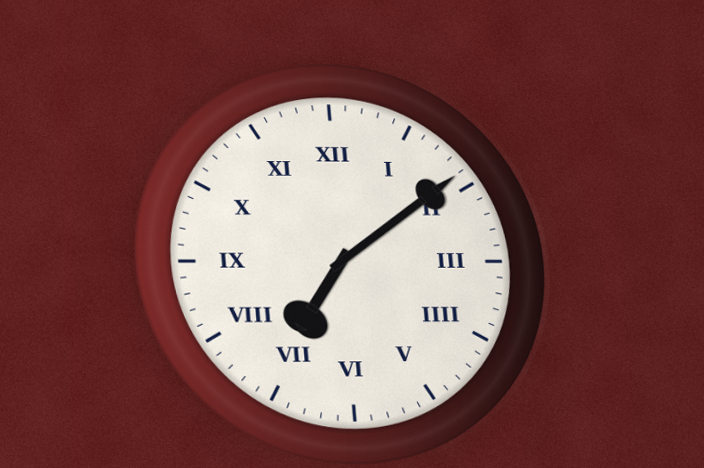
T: 7 h 09 min
